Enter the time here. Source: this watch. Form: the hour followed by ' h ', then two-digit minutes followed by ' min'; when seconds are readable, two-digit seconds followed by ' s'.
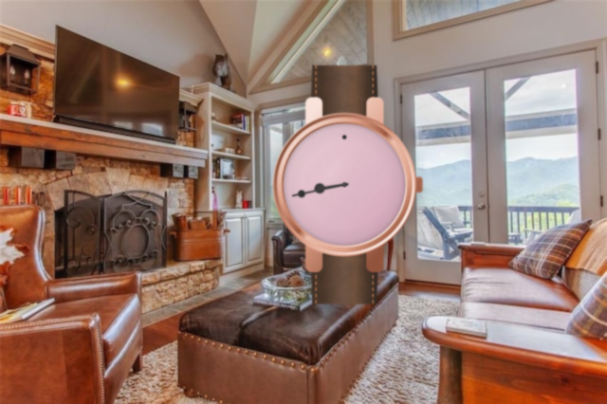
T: 8 h 43 min
